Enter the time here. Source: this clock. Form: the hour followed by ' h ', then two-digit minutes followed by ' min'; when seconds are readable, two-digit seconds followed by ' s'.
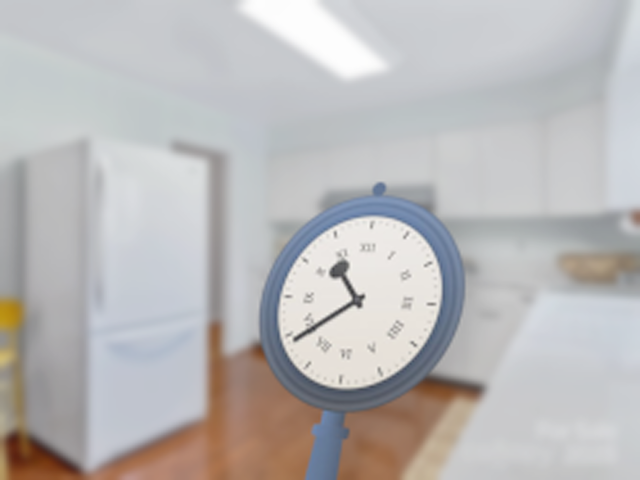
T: 10 h 39 min
